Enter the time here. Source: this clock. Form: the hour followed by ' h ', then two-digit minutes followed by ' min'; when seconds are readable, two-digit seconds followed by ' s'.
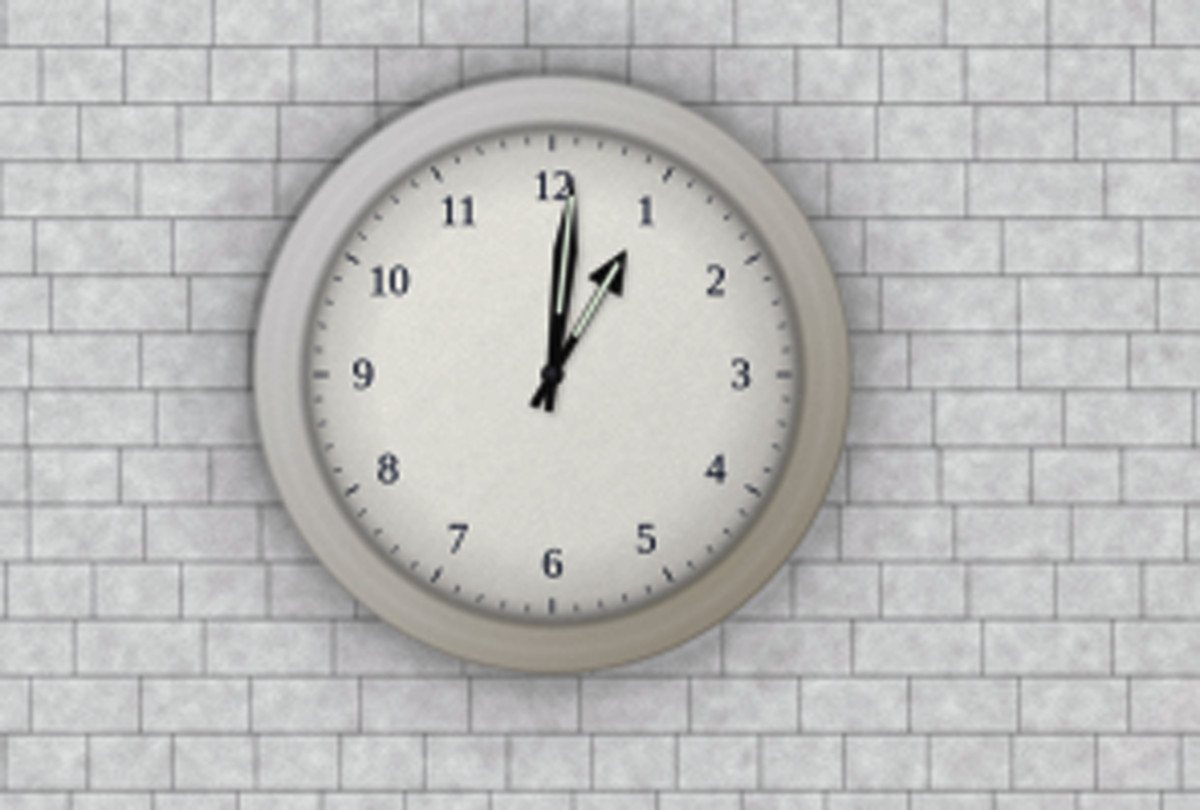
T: 1 h 01 min
